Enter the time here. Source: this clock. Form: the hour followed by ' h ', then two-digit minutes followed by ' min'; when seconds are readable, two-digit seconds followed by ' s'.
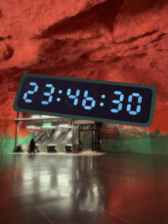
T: 23 h 46 min 30 s
